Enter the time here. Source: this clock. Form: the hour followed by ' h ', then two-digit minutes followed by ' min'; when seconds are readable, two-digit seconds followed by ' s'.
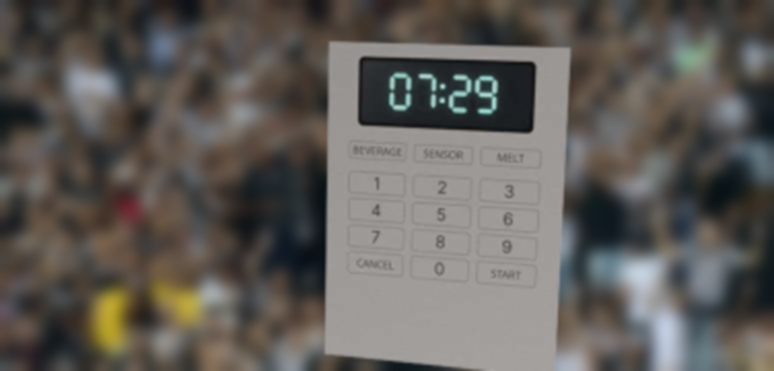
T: 7 h 29 min
